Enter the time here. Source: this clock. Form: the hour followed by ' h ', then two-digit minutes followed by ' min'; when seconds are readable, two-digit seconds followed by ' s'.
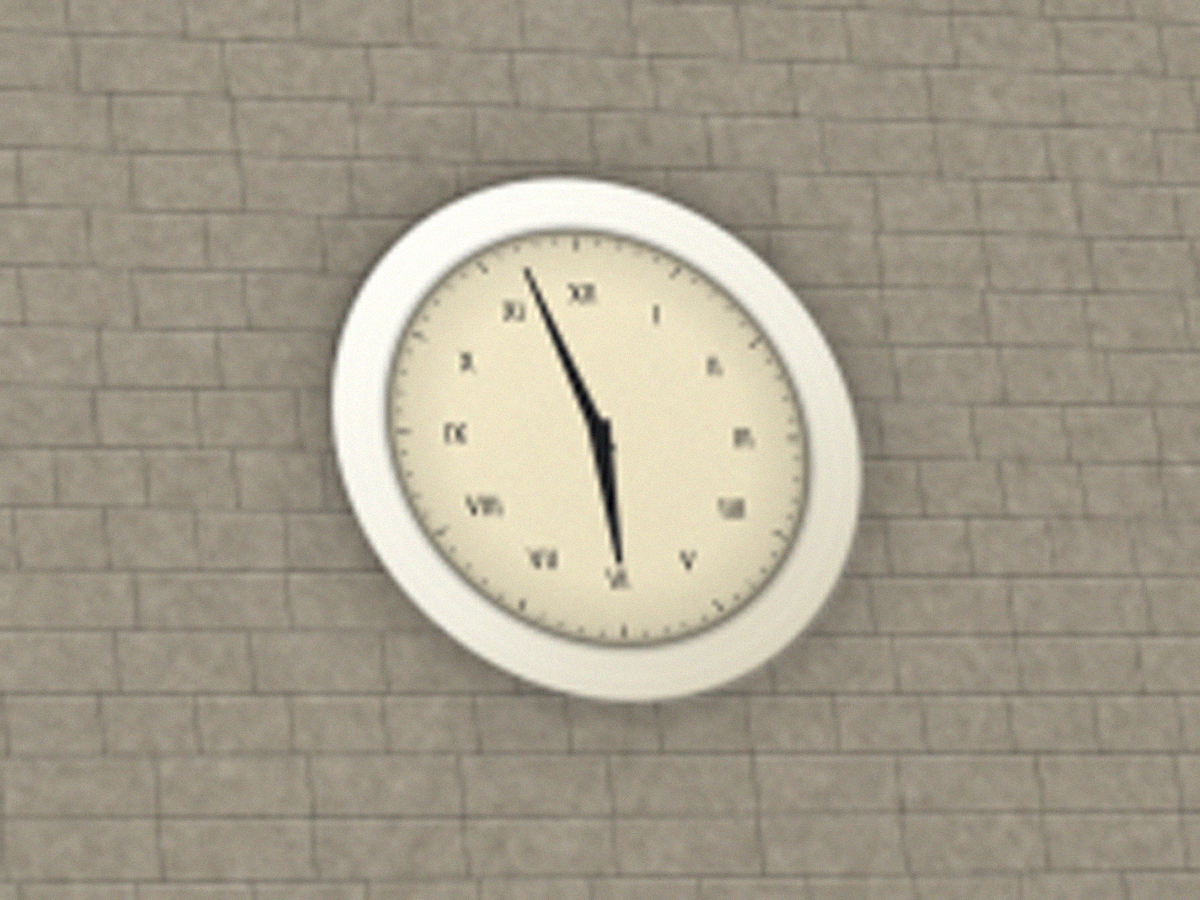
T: 5 h 57 min
